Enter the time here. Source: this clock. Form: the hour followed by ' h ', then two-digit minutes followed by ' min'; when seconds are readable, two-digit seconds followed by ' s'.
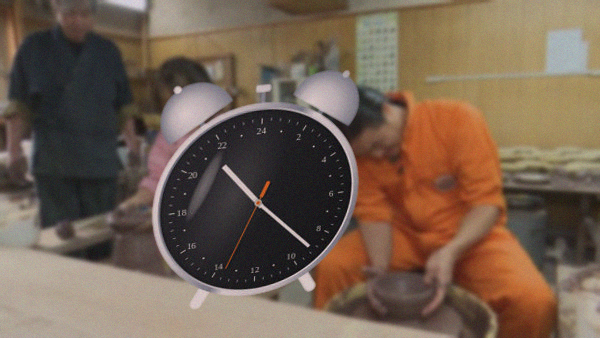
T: 21 h 22 min 34 s
